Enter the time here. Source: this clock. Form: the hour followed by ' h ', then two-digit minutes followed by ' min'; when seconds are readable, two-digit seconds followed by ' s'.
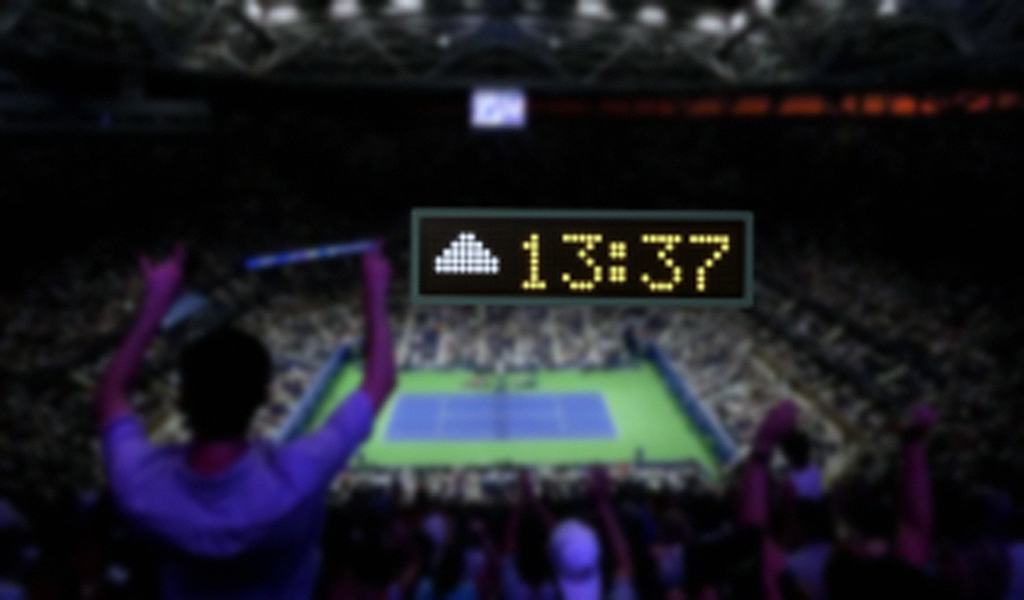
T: 13 h 37 min
